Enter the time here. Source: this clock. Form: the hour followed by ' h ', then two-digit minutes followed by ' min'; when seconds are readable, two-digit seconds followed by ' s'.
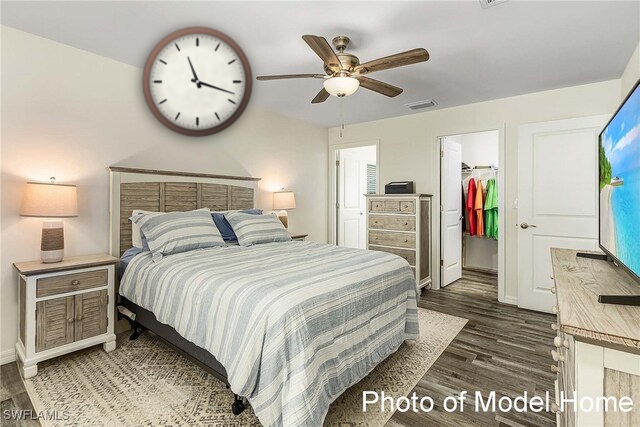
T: 11 h 18 min
